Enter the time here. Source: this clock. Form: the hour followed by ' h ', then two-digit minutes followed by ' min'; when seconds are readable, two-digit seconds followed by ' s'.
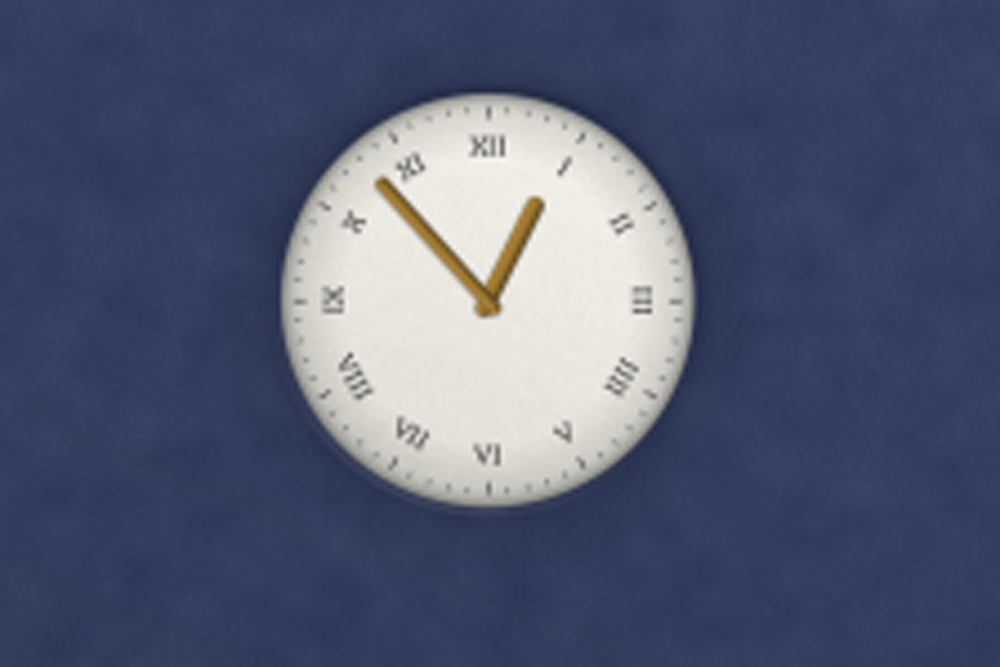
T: 12 h 53 min
